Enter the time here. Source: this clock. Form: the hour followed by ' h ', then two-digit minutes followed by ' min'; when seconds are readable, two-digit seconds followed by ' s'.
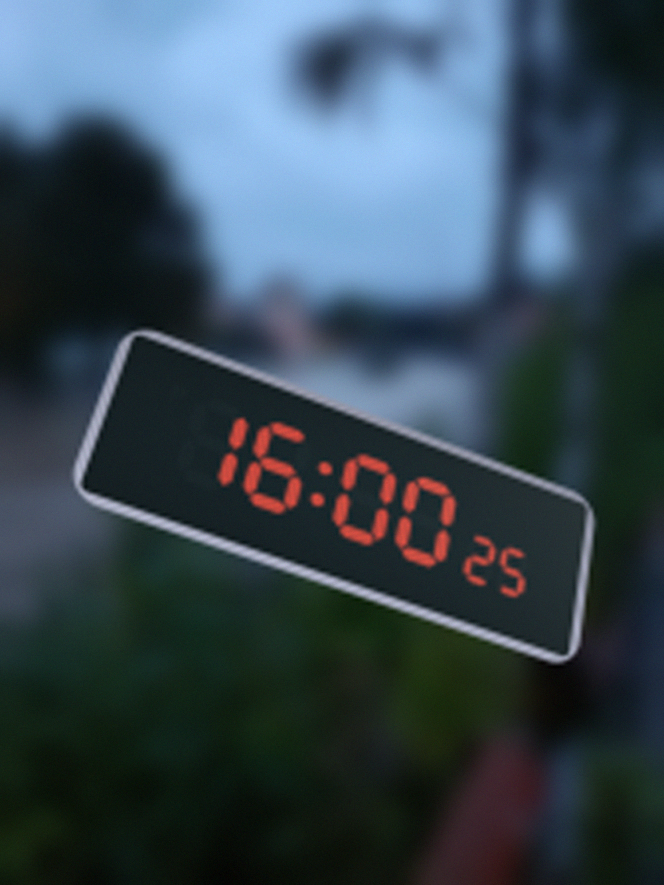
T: 16 h 00 min 25 s
